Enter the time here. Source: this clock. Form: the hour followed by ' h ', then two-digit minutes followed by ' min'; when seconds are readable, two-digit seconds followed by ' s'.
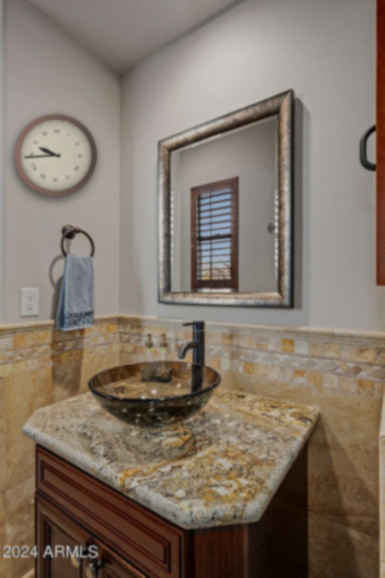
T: 9 h 44 min
